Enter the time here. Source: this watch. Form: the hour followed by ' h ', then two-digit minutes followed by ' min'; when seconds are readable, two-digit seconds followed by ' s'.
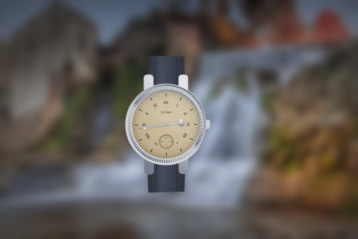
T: 2 h 44 min
